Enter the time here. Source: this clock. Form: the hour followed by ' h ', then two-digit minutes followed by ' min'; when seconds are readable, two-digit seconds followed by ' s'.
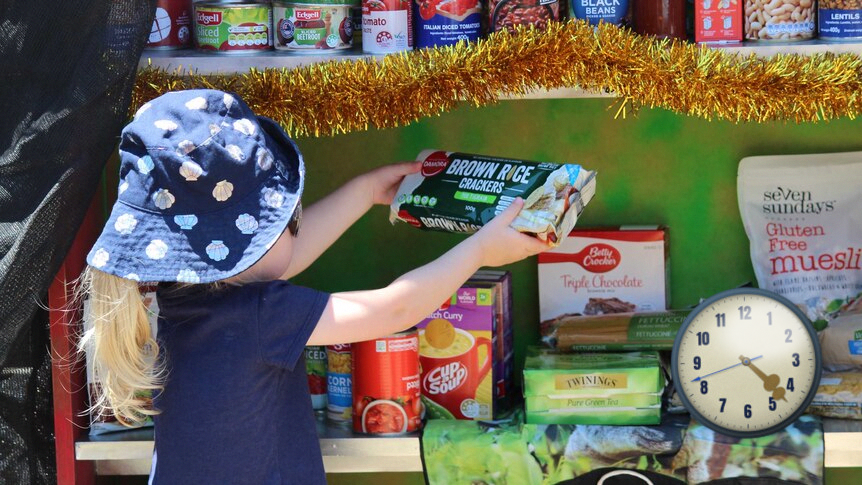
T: 4 h 22 min 42 s
